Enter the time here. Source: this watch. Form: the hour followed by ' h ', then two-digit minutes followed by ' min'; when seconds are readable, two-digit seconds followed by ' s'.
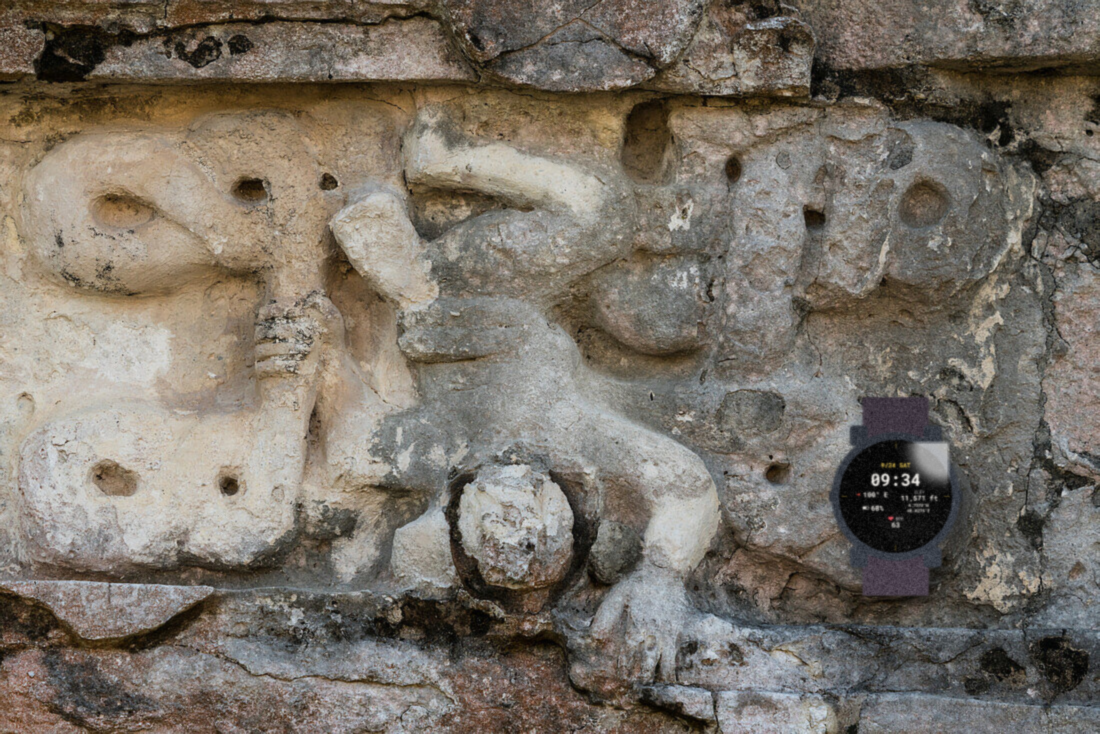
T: 9 h 34 min
